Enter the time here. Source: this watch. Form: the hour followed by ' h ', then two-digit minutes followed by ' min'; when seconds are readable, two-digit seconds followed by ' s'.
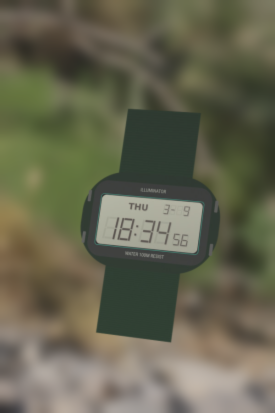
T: 18 h 34 min 56 s
